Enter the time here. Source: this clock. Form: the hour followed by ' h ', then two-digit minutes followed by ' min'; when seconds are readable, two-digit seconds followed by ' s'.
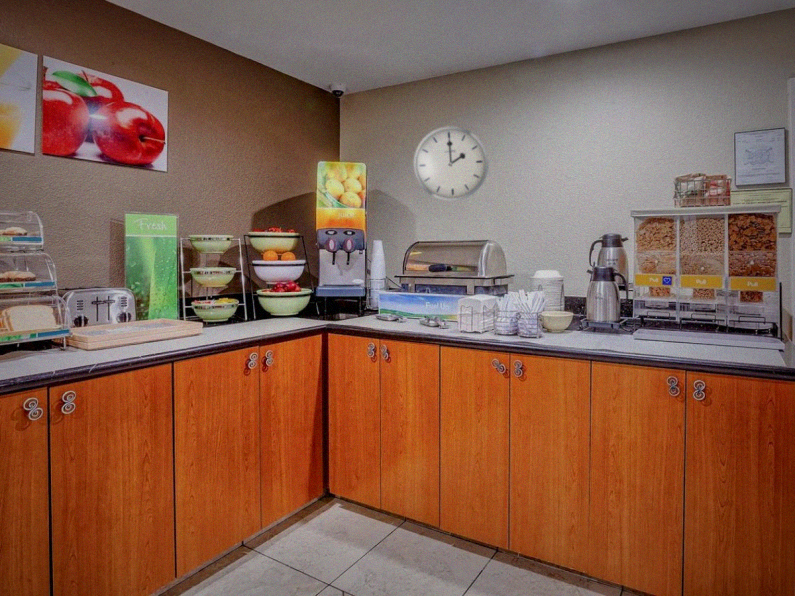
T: 2 h 00 min
